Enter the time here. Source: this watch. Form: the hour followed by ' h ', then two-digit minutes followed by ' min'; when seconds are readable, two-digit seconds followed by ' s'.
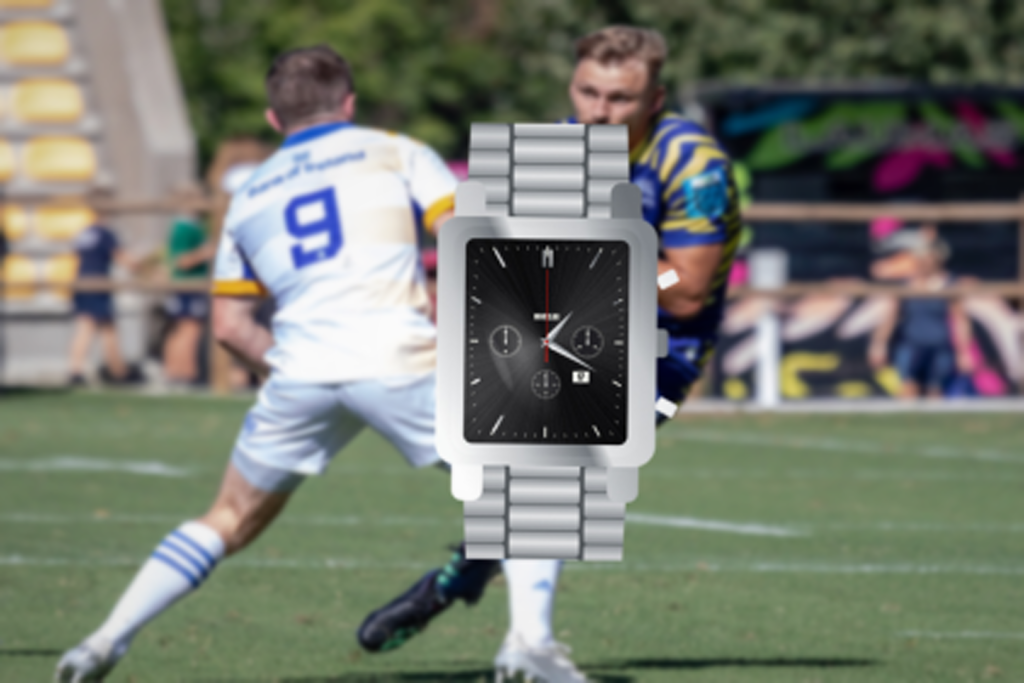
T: 1 h 20 min
